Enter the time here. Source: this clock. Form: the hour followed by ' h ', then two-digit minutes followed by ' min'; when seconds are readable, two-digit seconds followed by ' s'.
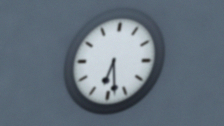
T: 6 h 28 min
